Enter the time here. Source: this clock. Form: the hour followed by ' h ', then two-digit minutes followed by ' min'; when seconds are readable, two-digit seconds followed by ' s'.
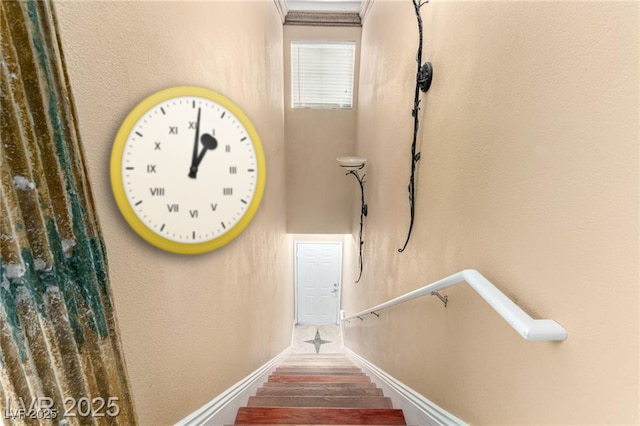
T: 1 h 01 min
